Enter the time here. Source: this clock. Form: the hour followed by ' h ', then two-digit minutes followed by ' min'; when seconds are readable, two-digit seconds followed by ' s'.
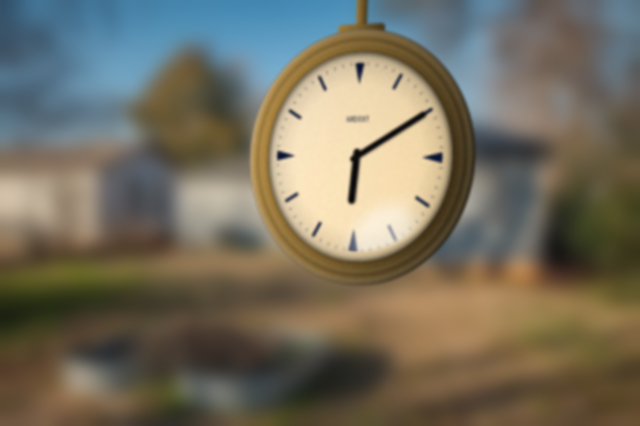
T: 6 h 10 min
